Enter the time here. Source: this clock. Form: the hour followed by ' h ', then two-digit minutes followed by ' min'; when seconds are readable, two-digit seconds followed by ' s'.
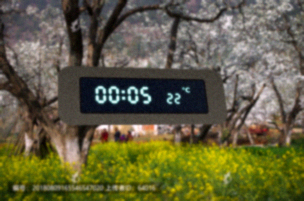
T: 0 h 05 min
